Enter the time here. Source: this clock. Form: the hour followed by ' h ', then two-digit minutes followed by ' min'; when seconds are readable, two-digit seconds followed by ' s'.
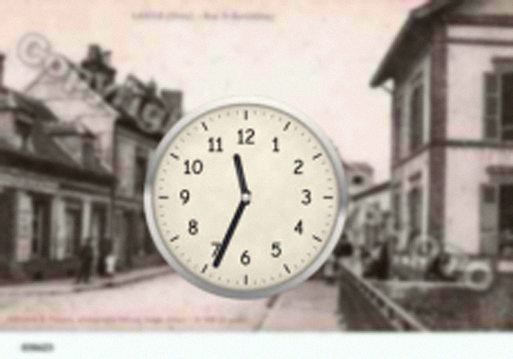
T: 11 h 34 min
